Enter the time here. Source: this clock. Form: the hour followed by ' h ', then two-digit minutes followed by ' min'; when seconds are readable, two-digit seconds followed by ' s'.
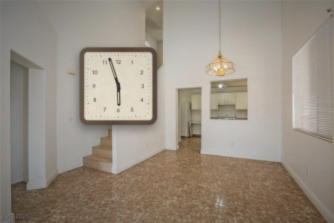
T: 5 h 57 min
